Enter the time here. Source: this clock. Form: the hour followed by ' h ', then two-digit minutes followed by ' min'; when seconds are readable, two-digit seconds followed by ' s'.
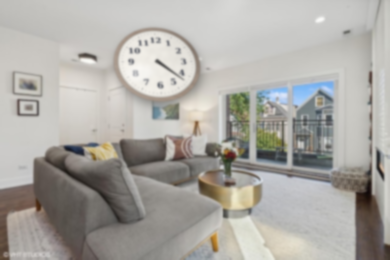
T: 4 h 22 min
